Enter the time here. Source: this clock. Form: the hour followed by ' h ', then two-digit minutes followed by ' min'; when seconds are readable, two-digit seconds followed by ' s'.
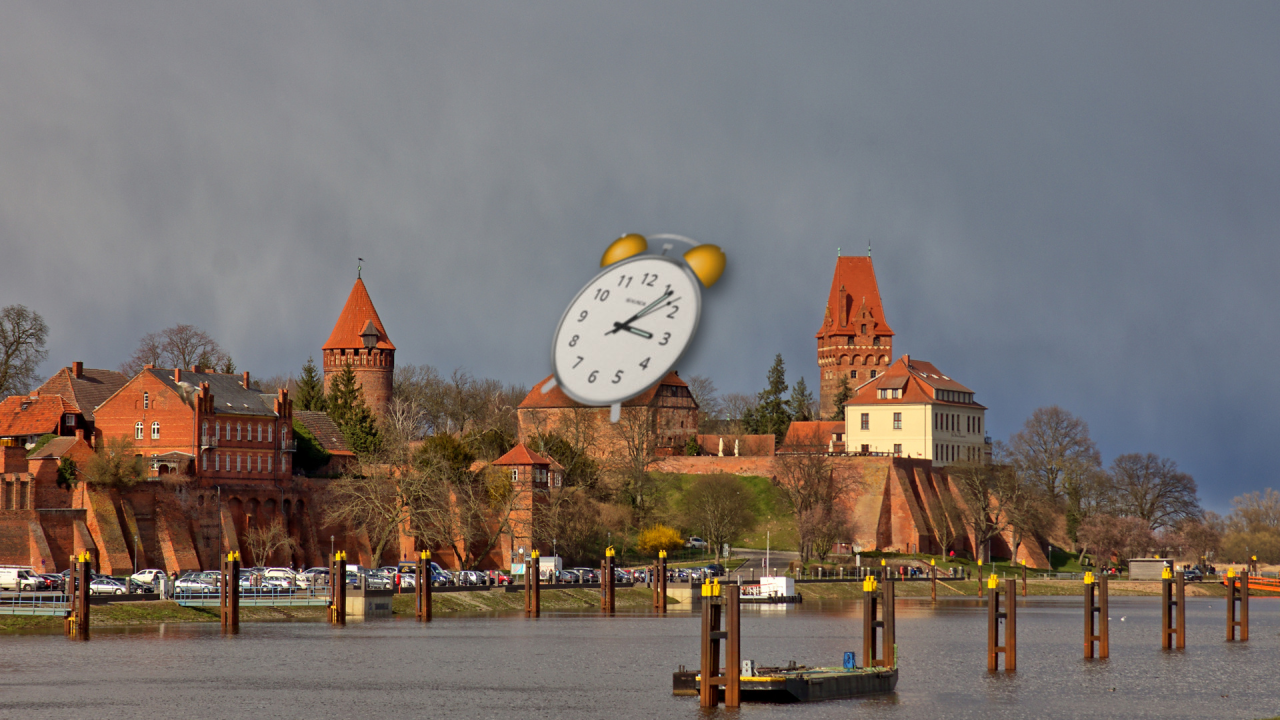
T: 3 h 06 min 08 s
